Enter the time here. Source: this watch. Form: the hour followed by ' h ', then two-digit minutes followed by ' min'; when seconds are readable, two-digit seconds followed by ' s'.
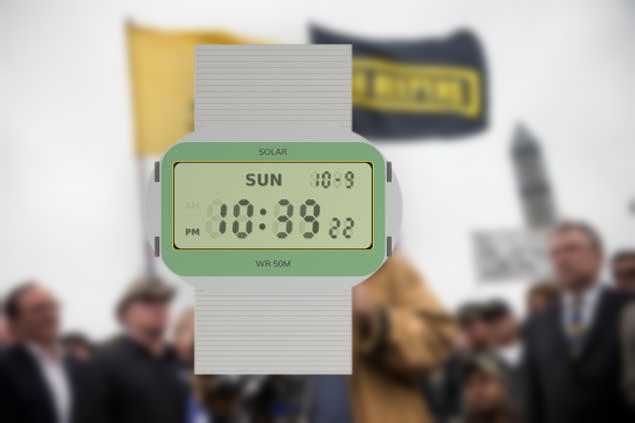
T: 10 h 39 min 22 s
